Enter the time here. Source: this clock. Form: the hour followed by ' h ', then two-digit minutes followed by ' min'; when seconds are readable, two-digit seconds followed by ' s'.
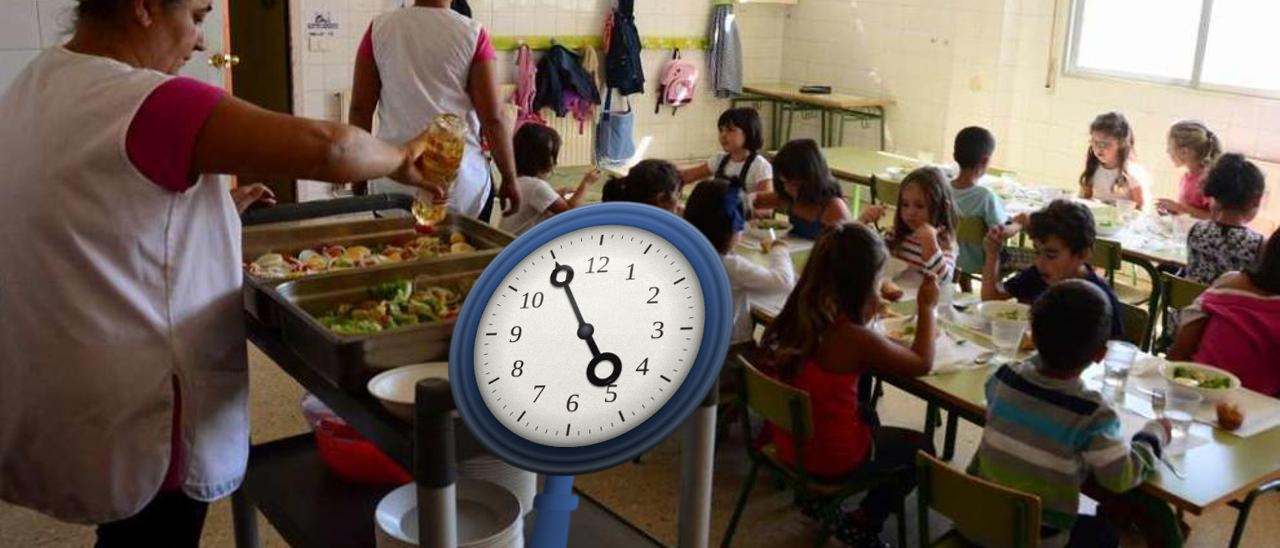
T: 4 h 55 min
